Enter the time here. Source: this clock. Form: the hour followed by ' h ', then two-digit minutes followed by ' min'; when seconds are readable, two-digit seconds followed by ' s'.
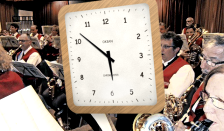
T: 5 h 52 min
